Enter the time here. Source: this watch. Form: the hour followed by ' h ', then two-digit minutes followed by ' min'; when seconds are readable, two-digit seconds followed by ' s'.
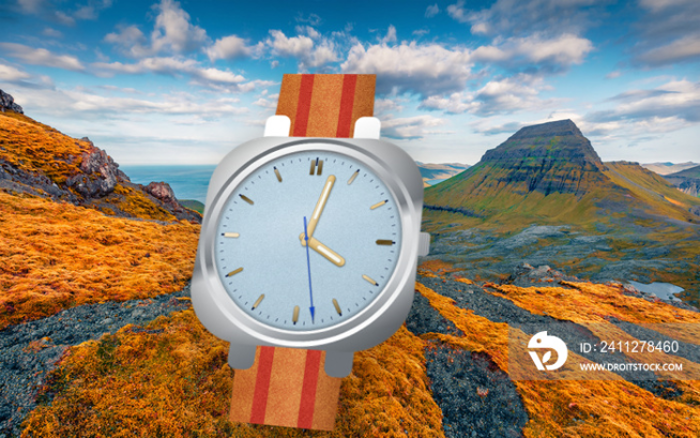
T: 4 h 02 min 28 s
